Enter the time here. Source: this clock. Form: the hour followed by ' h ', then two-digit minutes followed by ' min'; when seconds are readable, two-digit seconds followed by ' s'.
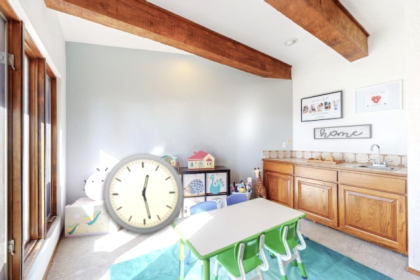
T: 12 h 28 min
